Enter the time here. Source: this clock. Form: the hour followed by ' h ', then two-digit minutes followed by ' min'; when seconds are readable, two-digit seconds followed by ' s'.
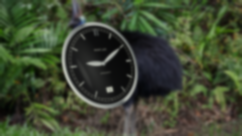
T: 9 h 10 min
